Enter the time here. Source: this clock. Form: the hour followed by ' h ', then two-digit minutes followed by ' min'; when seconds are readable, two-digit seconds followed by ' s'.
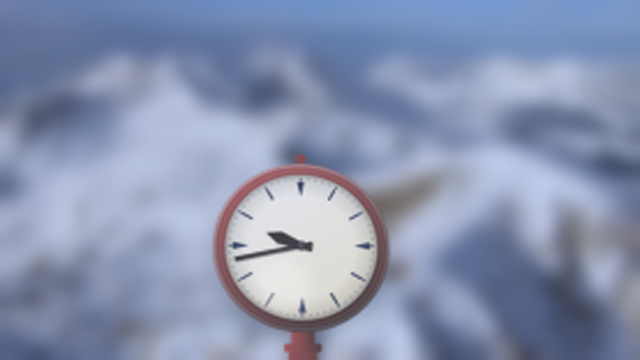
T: 9 h 43 min
